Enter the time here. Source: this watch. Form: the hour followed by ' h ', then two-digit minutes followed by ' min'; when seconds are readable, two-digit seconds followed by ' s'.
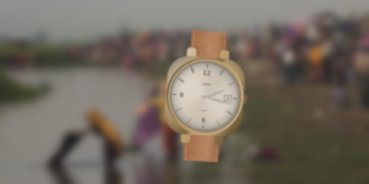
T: 2 h 17 min
